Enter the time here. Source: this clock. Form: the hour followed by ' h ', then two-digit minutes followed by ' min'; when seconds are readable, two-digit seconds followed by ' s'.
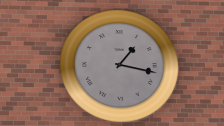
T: 1 h 17 min
